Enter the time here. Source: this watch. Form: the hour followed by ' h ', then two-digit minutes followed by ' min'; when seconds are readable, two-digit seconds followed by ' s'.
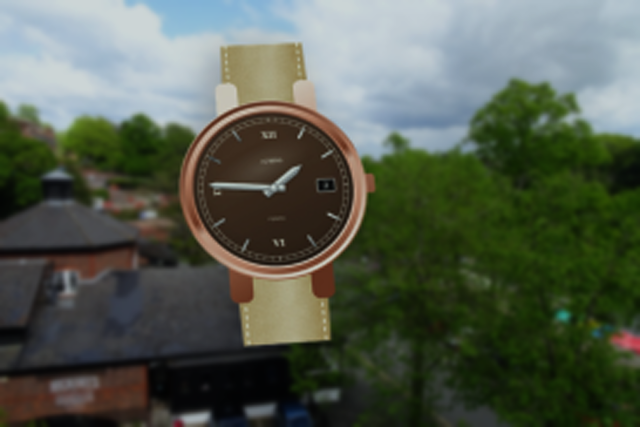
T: 1 h 46 min
